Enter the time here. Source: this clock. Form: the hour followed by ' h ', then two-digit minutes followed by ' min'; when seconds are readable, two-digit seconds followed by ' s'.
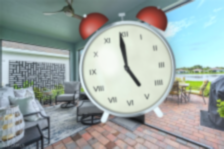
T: 4 h 59 min
